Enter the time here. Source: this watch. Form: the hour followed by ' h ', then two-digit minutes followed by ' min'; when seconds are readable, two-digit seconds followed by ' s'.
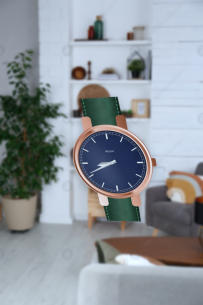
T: 8 h 41 min
